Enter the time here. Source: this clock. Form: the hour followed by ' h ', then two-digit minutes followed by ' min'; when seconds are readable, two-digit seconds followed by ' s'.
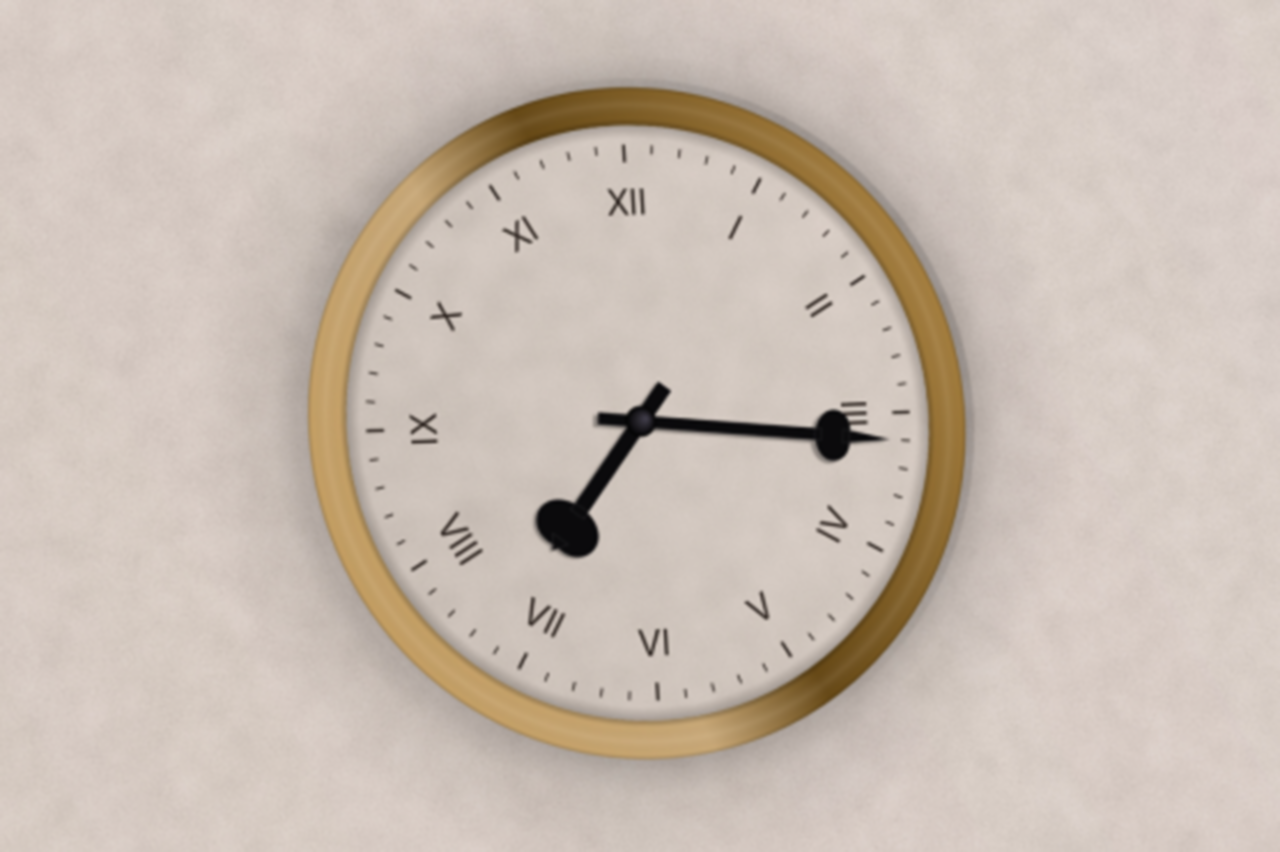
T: 7 h 16 min
